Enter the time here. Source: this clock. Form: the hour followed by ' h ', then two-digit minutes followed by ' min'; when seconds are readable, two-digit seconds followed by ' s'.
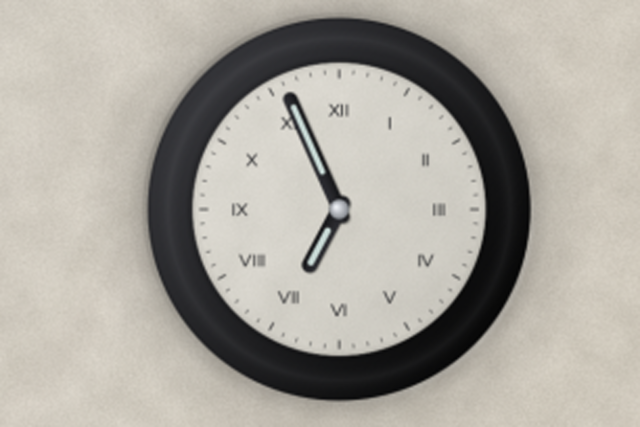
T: 6 h 56 min
